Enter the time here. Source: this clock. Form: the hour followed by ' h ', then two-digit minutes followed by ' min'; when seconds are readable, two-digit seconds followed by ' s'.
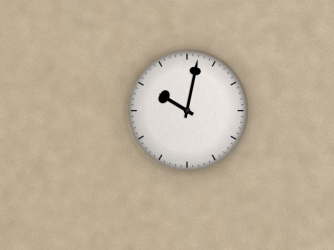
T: 10 h 02 min
